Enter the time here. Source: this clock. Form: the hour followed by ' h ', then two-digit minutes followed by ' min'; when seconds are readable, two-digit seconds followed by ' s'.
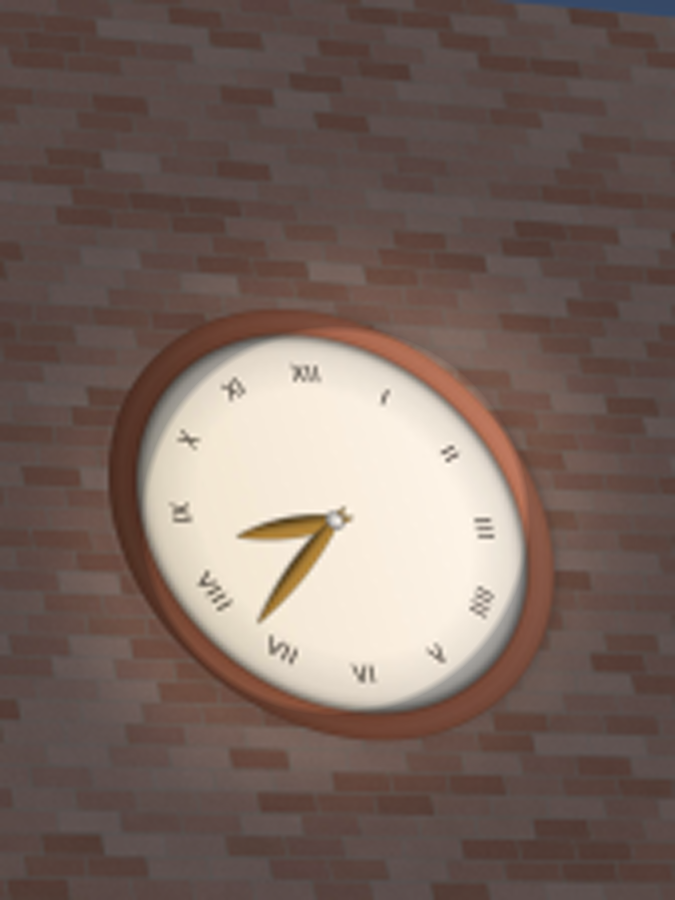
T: 8 h 37 min
